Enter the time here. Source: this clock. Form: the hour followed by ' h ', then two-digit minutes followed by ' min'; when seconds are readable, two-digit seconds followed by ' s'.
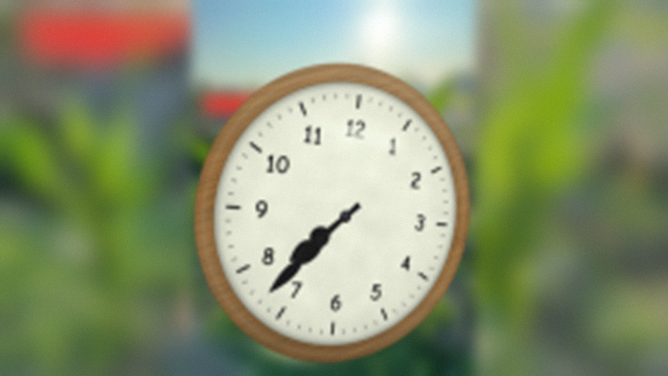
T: 7 h 37 min
